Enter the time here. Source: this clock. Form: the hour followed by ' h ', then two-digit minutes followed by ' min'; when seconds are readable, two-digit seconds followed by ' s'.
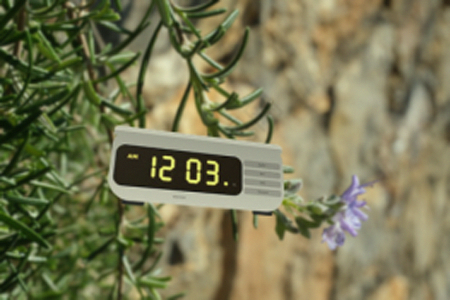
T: 12 h 03 min
